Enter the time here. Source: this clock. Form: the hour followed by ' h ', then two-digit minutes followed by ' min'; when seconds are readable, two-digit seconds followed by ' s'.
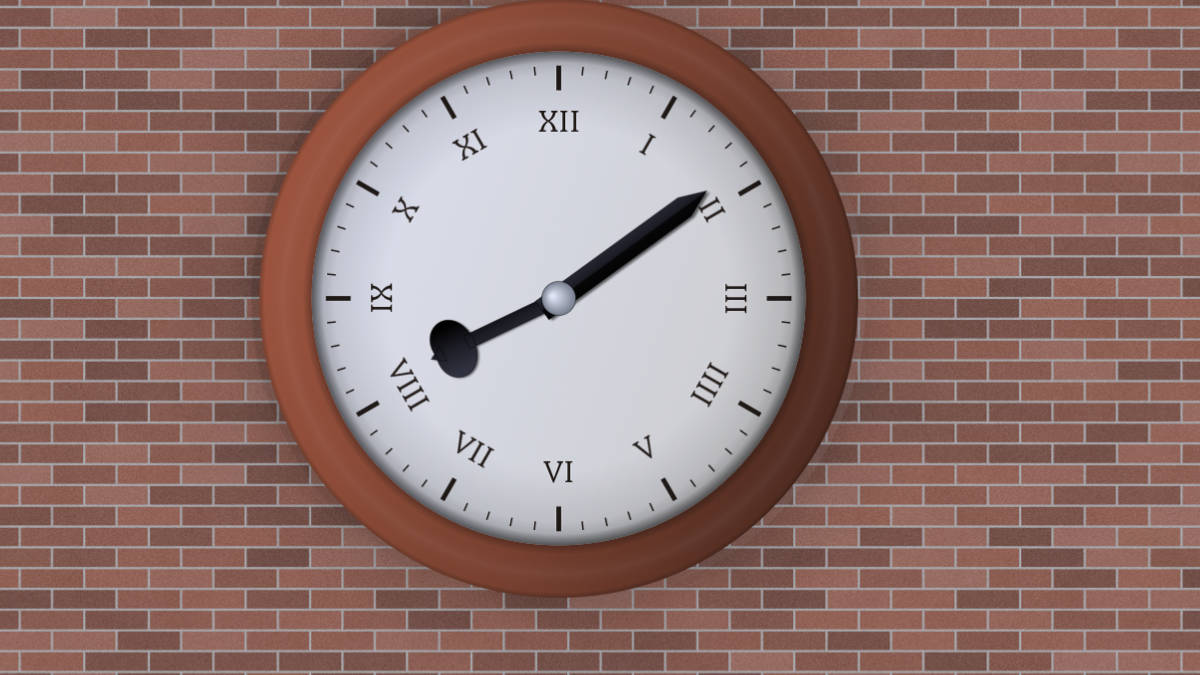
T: 8 h 09 min
